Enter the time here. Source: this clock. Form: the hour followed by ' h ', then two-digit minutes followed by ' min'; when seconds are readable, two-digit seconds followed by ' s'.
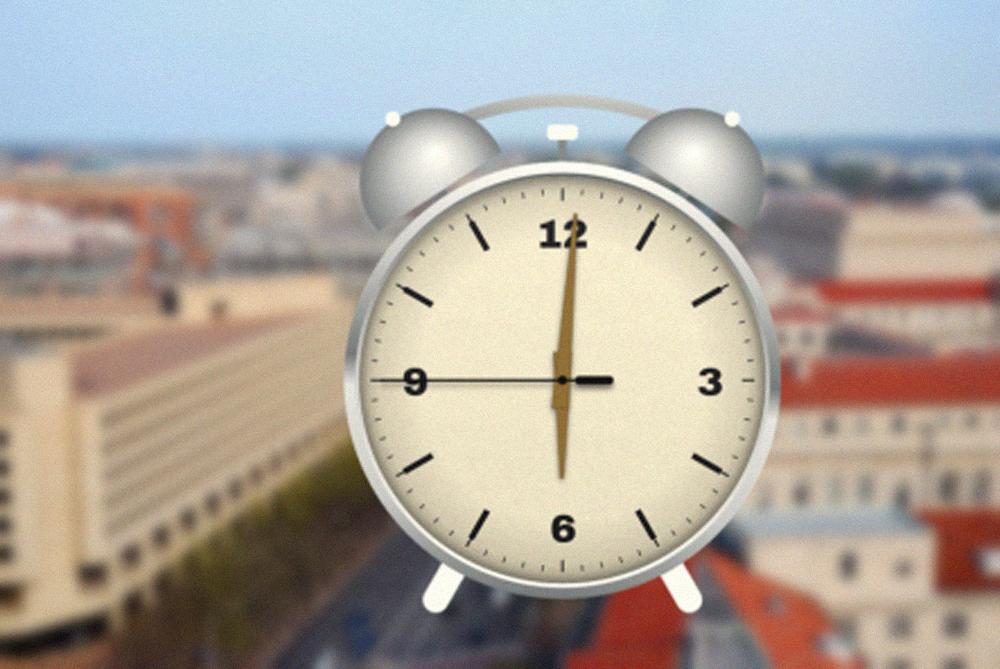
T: 6 h 00 min 45 s
